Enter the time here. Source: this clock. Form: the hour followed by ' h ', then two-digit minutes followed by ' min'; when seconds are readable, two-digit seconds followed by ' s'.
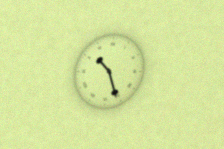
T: 10 h 26 min
